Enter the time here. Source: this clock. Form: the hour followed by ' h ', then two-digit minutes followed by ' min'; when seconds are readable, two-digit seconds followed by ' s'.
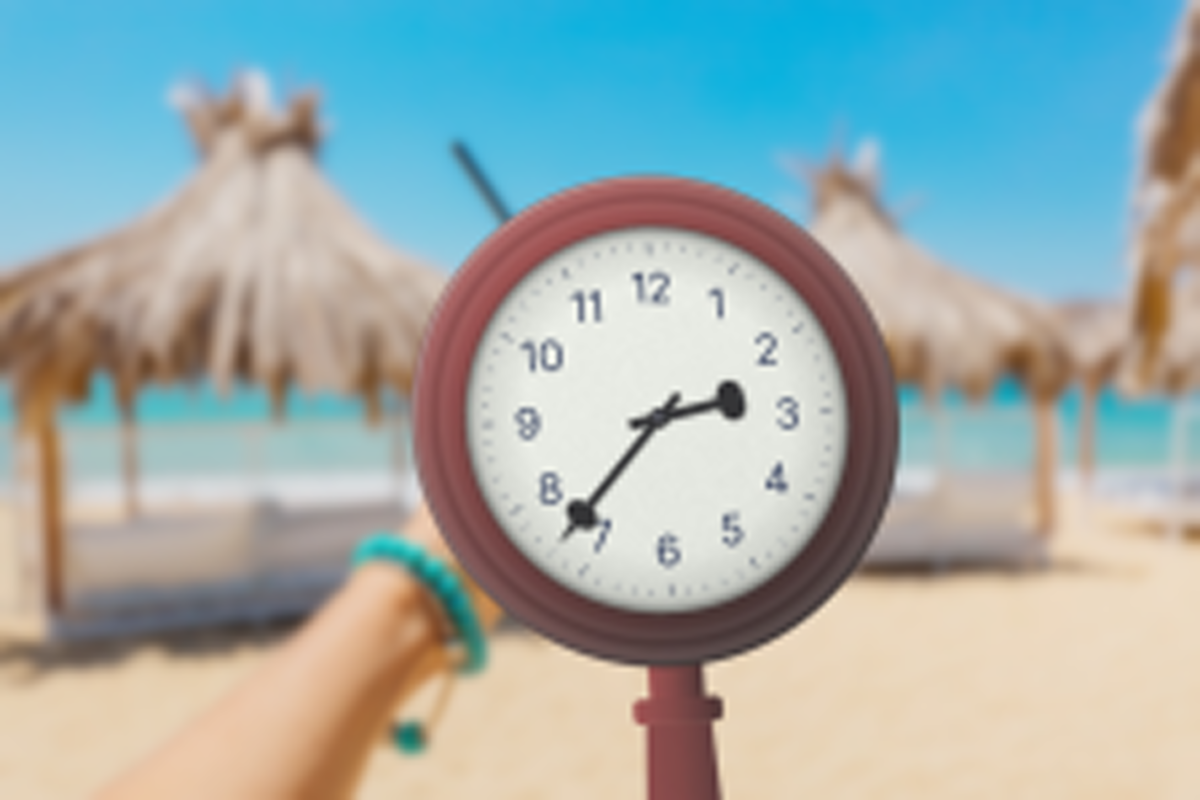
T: 2 h 37 min
